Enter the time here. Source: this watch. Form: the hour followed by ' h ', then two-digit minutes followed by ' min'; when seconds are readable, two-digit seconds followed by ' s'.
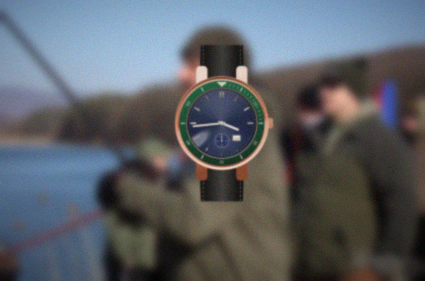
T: 3 h 44 min
